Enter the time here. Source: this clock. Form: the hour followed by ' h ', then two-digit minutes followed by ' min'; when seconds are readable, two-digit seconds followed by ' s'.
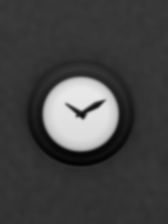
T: 10 h 10 min
